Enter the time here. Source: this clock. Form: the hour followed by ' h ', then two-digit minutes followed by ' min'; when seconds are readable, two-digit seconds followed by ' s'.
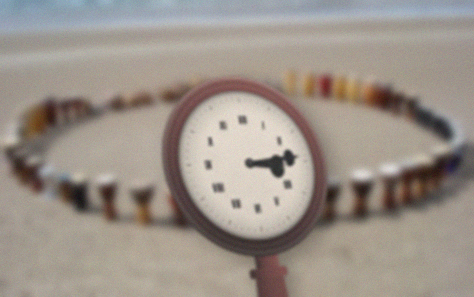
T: 3 h 14 min
